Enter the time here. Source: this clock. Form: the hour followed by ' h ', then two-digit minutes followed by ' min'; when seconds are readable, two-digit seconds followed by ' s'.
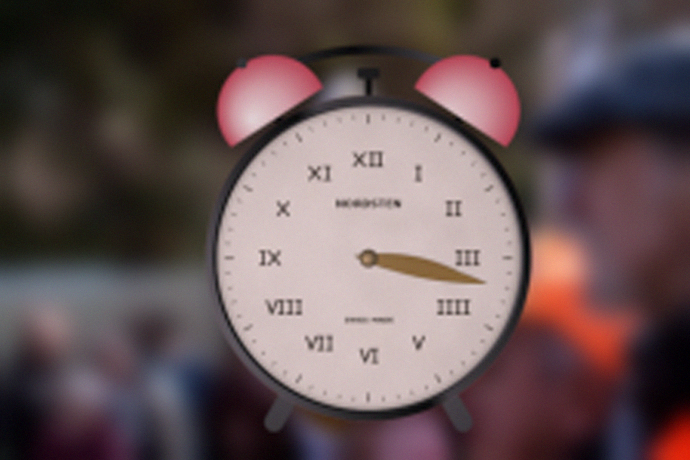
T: 3 h 17 min
